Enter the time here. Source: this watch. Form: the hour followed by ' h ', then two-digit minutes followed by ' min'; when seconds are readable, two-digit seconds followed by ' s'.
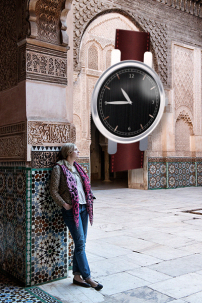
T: 10 h 45 min
